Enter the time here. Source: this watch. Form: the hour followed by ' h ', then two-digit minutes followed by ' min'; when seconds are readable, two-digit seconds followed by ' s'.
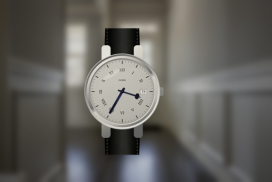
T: 3 h 35 min
